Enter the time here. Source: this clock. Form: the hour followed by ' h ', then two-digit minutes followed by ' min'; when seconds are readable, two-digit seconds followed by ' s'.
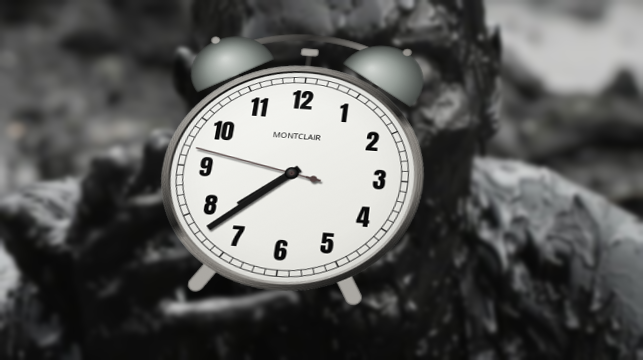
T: 7 h 37 min 47 s
